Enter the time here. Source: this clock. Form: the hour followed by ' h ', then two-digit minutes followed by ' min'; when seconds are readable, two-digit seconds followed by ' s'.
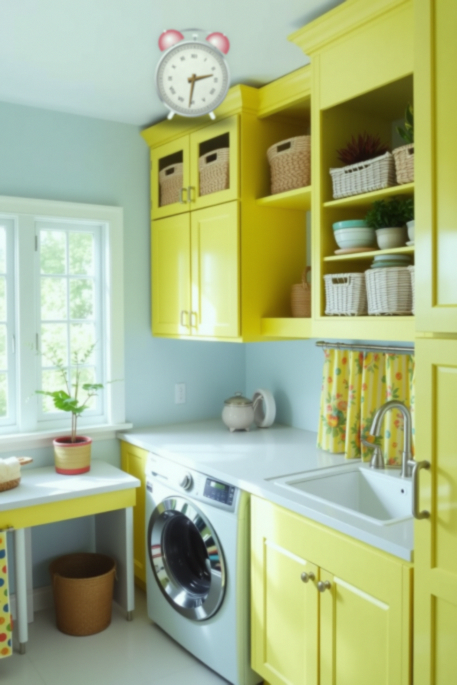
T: 2 h 31 min
